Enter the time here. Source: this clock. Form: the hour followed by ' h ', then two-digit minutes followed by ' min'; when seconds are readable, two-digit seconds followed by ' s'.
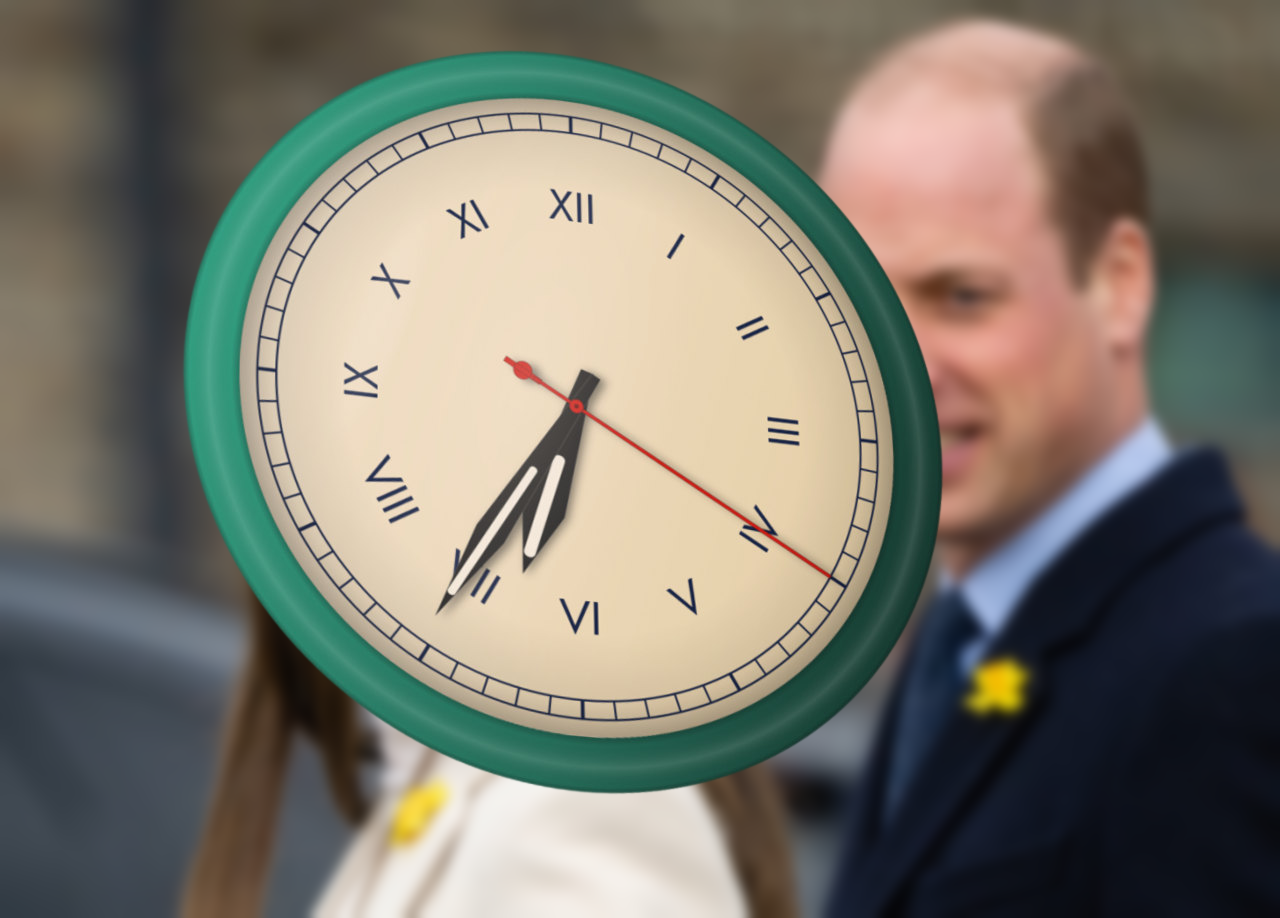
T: 6 h 35 min 20 s
